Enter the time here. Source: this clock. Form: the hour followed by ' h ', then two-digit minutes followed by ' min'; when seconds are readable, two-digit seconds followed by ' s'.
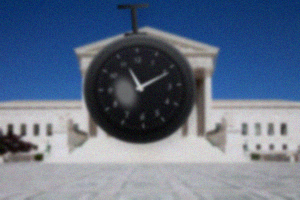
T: 11 h 11 min
